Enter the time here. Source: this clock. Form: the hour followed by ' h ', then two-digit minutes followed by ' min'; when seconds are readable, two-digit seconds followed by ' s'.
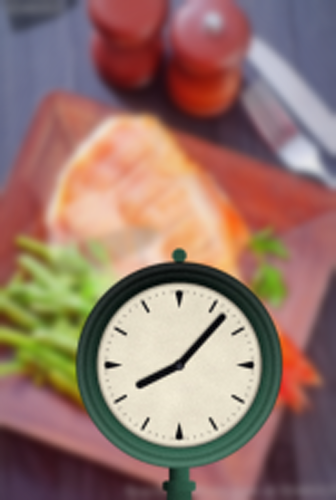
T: 8 h 07 min
